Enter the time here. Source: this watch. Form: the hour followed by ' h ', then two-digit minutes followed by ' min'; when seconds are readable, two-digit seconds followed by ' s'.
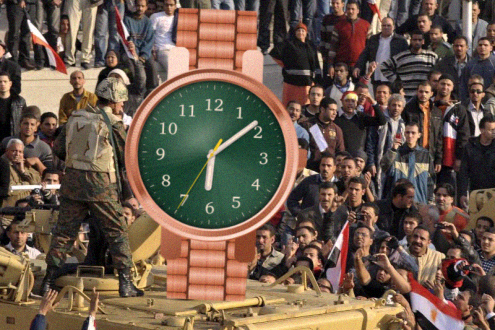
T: 6 h 08 min 35 s
